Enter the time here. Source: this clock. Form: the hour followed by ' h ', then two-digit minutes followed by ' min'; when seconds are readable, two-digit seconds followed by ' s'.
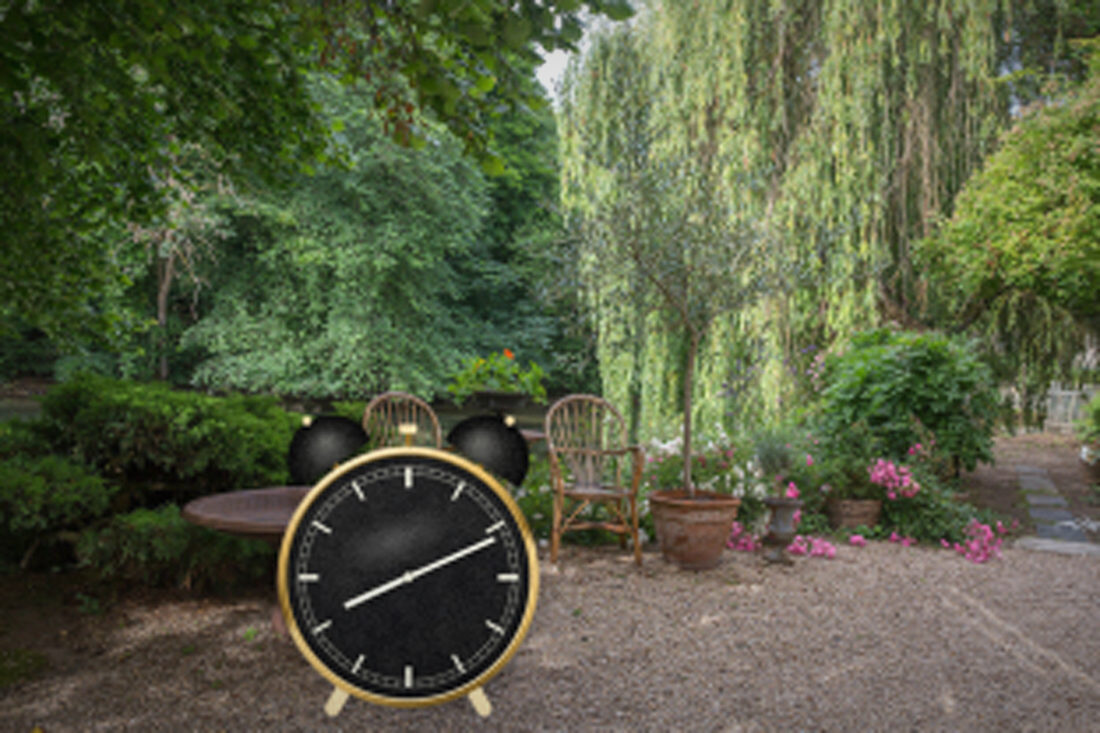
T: 8 h 11 min
